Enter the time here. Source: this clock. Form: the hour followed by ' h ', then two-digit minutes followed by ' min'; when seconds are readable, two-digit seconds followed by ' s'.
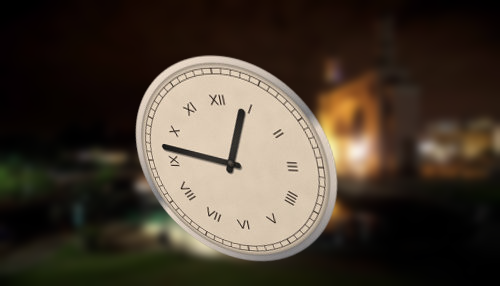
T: 12 h 47 min
